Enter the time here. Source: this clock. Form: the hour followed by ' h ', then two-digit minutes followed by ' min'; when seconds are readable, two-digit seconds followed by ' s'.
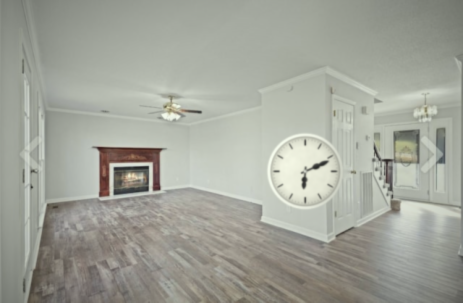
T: 6 h 11 min
